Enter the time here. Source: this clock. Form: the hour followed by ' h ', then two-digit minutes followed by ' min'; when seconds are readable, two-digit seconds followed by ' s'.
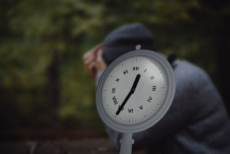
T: 12 h 35 min
